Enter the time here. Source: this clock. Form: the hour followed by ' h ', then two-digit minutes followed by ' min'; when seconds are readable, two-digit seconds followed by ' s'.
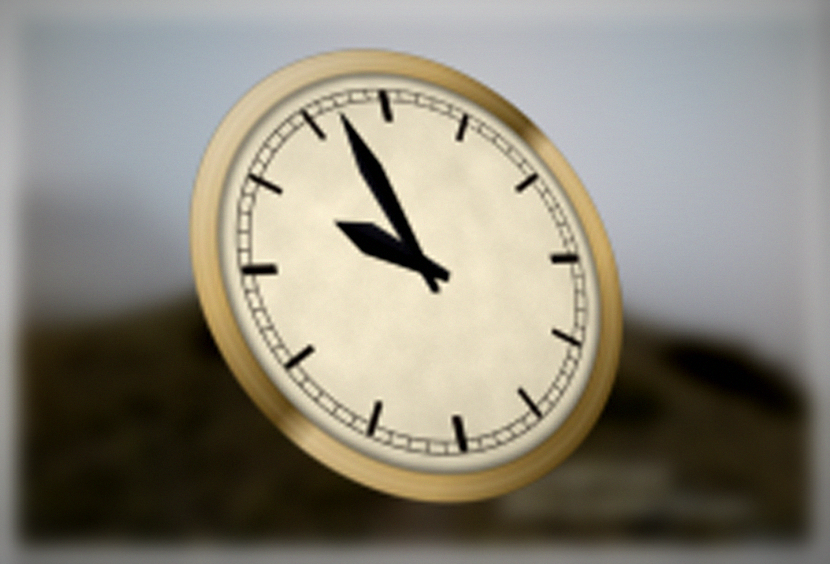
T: 9 h 57 min
